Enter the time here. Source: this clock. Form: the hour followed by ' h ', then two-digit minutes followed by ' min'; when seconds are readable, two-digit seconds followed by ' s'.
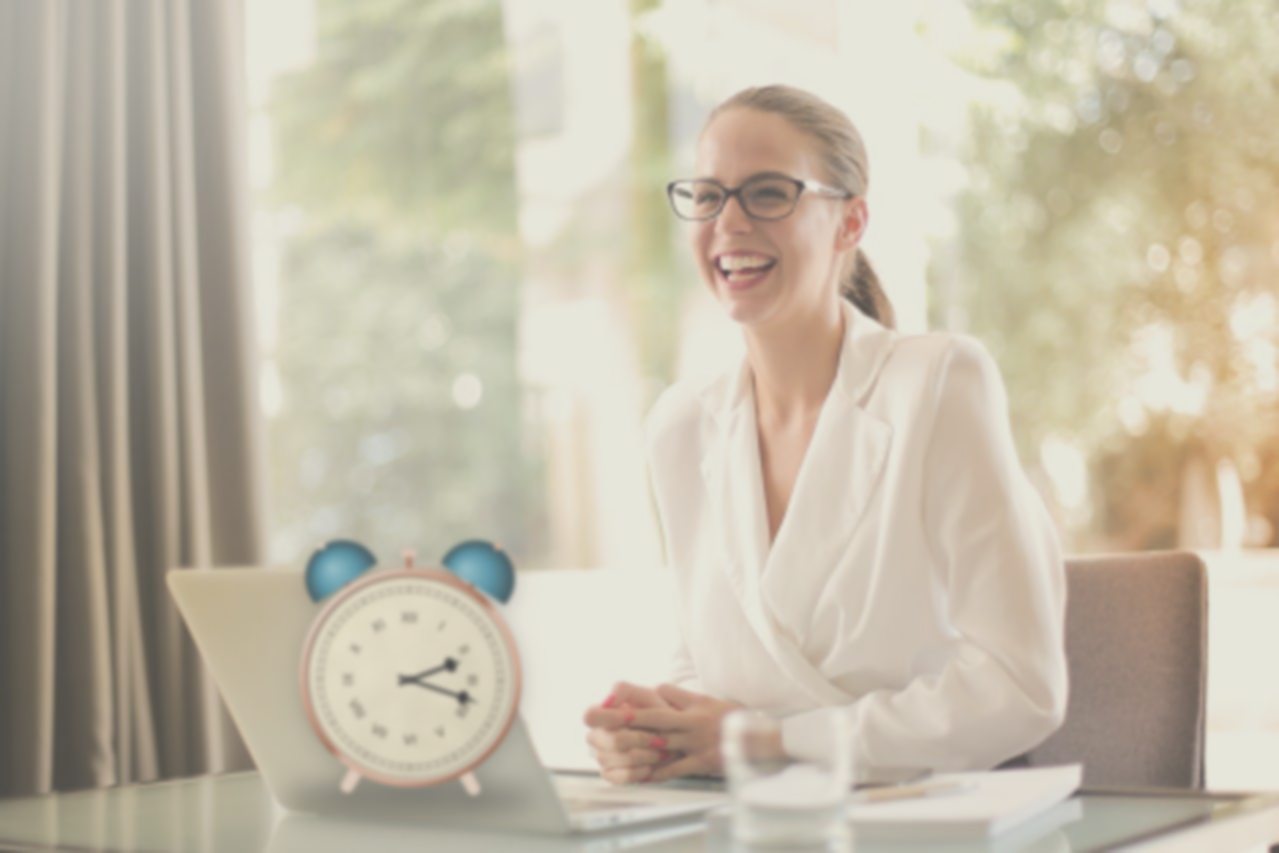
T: 2 h 18 min
